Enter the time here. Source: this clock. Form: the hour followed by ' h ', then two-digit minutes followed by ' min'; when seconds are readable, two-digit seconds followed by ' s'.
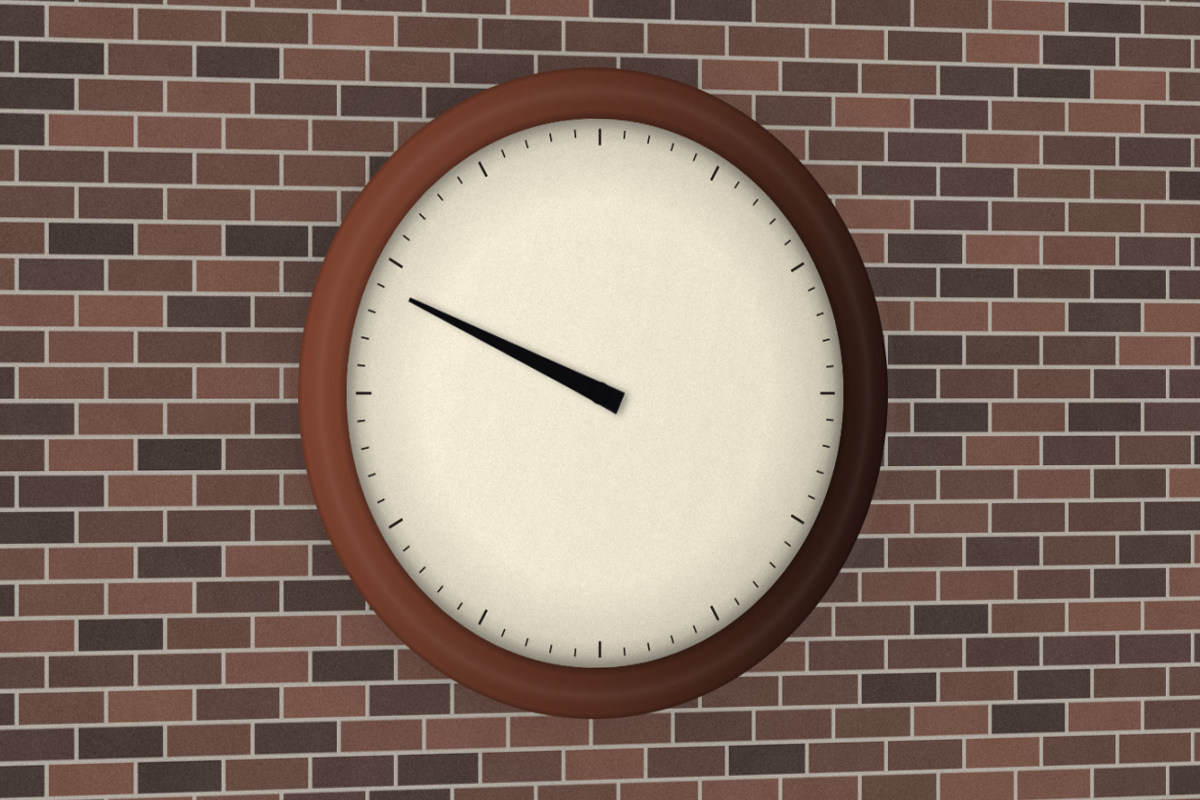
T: 9 h 49 min
